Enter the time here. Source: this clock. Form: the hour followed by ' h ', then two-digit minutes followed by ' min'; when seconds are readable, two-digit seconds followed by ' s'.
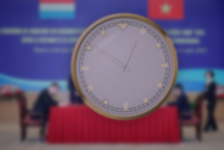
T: 12 h 51 min
